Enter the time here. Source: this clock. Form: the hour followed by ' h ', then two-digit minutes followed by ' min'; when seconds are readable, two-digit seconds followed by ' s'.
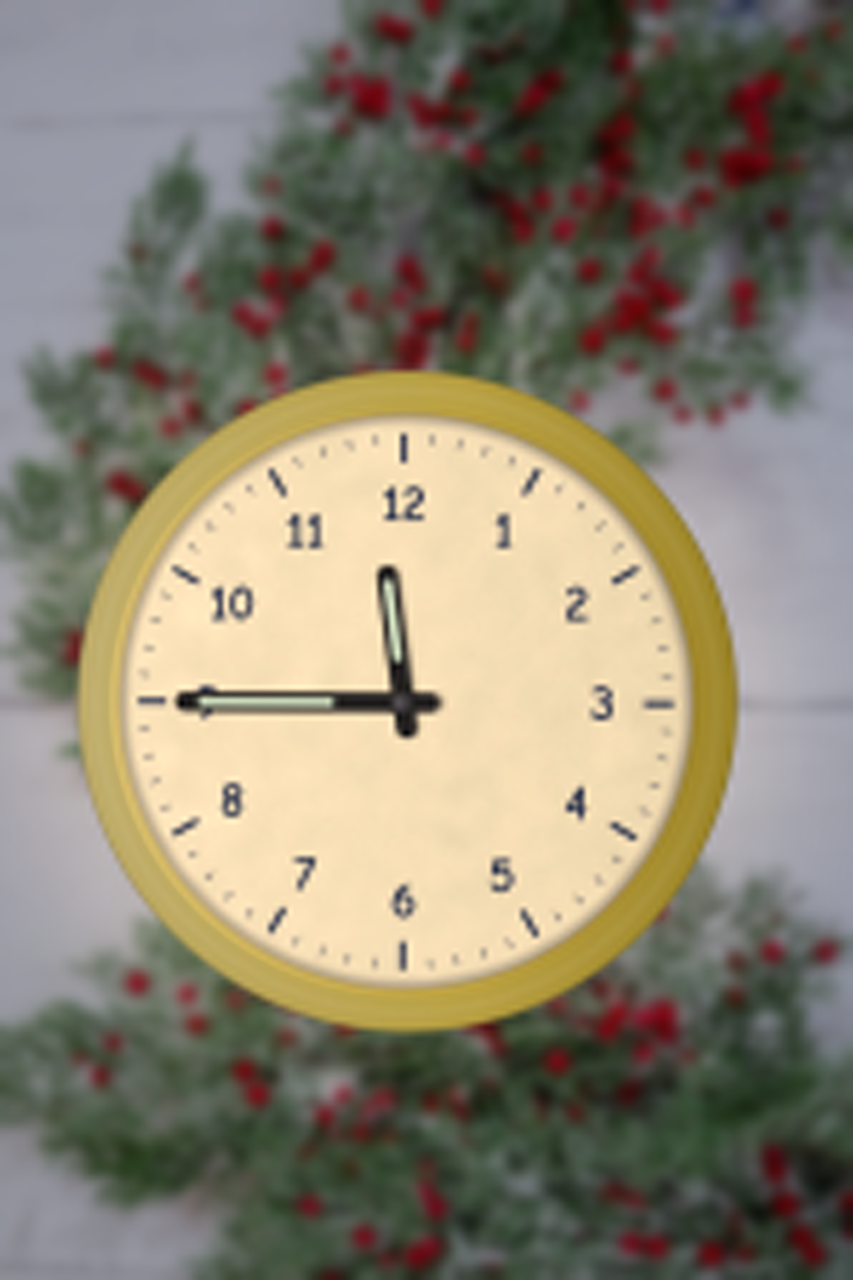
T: 11 h 45 min
